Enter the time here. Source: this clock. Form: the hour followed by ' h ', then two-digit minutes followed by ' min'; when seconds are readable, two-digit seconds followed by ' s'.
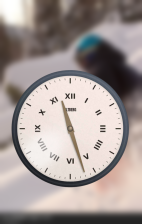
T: 11 h 27 min
